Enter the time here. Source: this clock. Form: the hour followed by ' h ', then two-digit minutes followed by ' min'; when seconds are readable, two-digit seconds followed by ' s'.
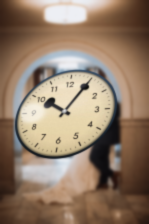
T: 10 h 05 min
